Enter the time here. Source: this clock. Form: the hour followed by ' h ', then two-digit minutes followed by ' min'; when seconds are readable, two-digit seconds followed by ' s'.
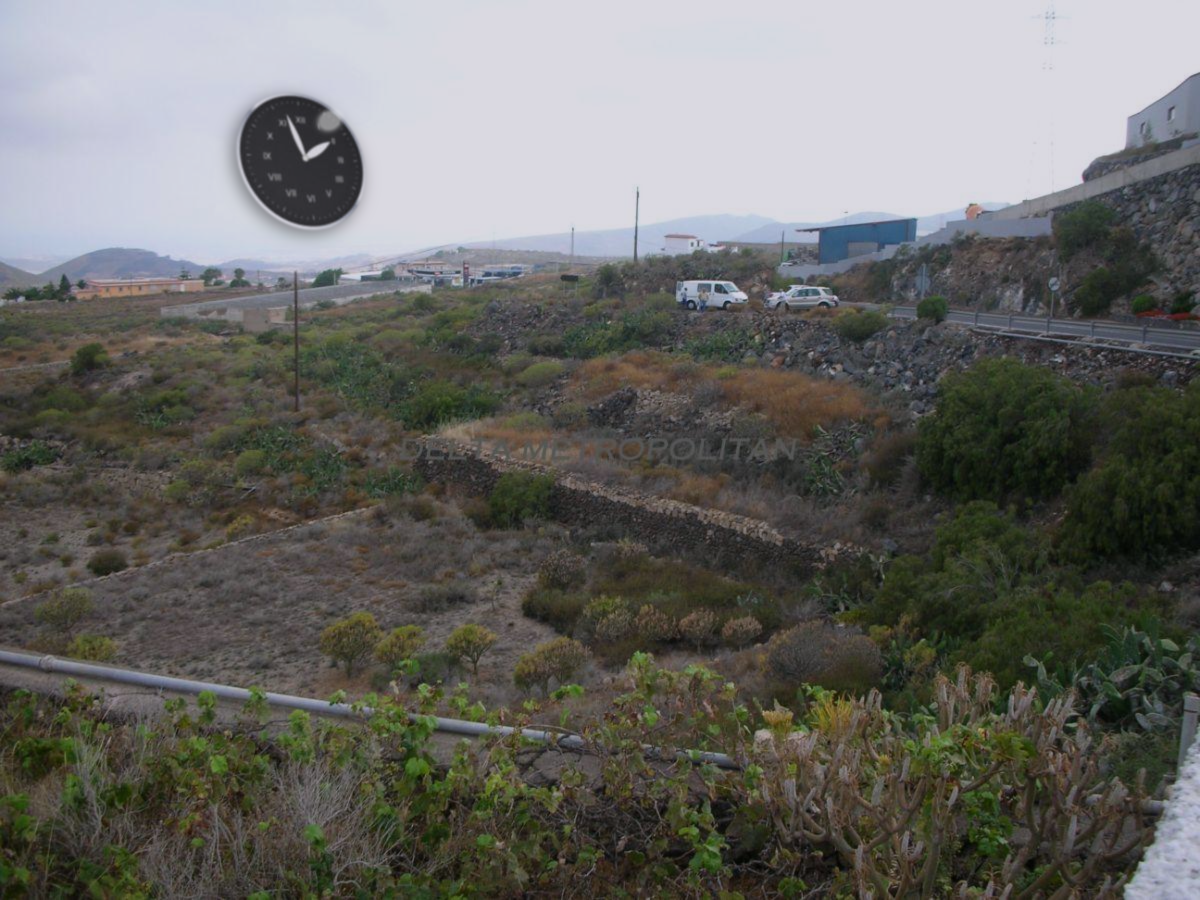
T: 1 h 57 min
